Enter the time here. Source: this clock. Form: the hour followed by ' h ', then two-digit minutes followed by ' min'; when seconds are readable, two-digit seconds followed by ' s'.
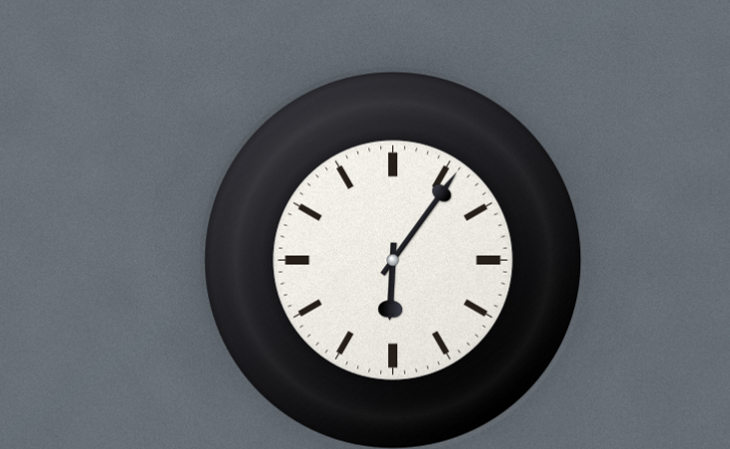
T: 6 h 06 min
